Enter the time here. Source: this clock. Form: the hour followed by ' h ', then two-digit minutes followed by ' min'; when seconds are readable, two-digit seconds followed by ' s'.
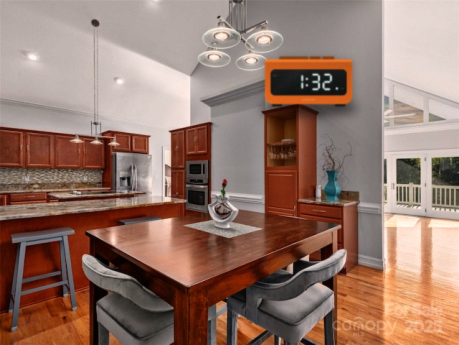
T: 1 h 32 min
